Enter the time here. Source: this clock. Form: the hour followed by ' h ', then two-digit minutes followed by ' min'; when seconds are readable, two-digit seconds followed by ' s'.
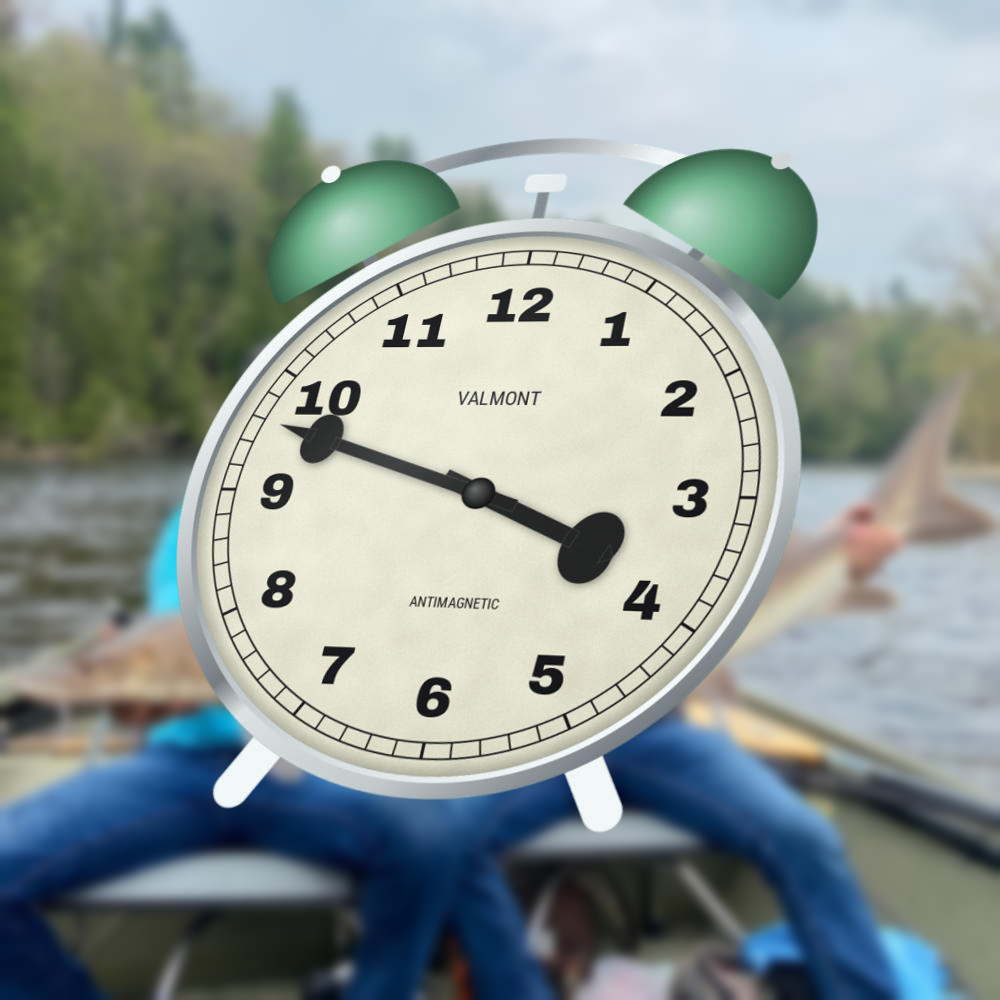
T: 3 h 48 min
